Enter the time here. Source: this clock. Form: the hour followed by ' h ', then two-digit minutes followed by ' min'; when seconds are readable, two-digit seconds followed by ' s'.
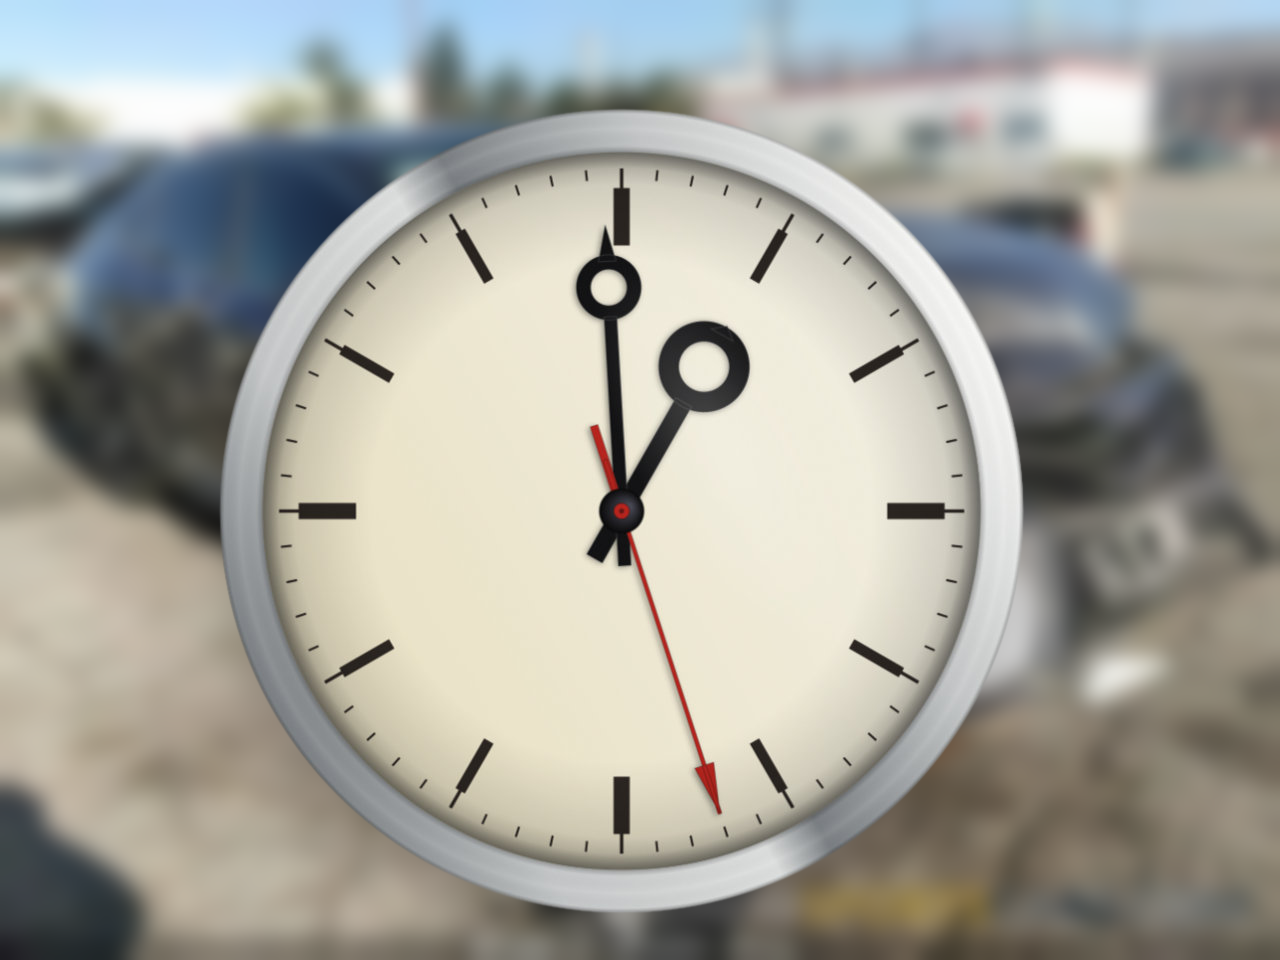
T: 12 h 59 min 27 s
